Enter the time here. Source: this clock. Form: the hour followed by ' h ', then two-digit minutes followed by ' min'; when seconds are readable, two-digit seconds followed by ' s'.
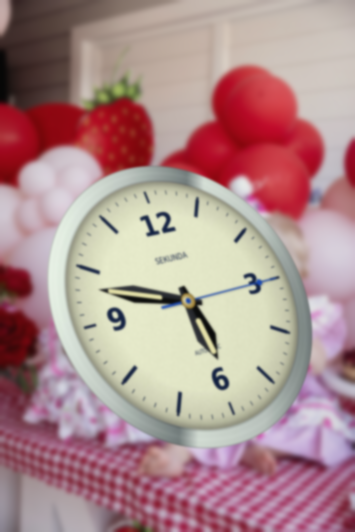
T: 5 h 48 min 15 s
